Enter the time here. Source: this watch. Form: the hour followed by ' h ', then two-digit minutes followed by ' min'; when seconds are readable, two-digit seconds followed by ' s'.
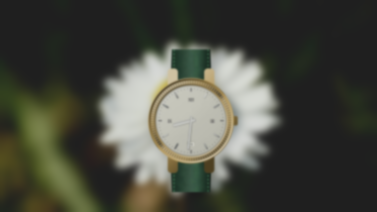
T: 8 h 31 min
